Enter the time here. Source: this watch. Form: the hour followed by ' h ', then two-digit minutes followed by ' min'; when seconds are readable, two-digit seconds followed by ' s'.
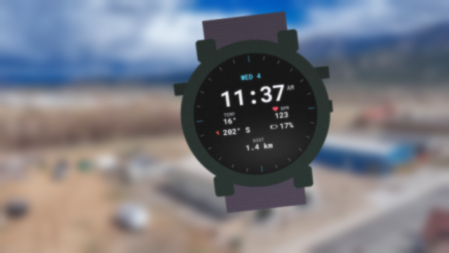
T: 11 h 37 min
